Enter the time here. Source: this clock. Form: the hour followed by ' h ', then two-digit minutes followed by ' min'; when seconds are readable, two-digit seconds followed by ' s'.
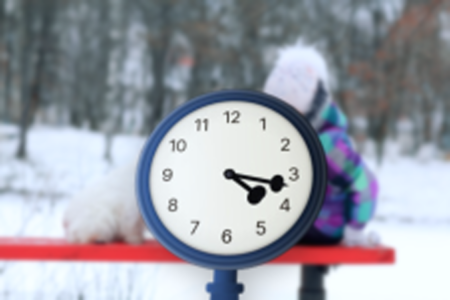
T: 4 h 17 min
